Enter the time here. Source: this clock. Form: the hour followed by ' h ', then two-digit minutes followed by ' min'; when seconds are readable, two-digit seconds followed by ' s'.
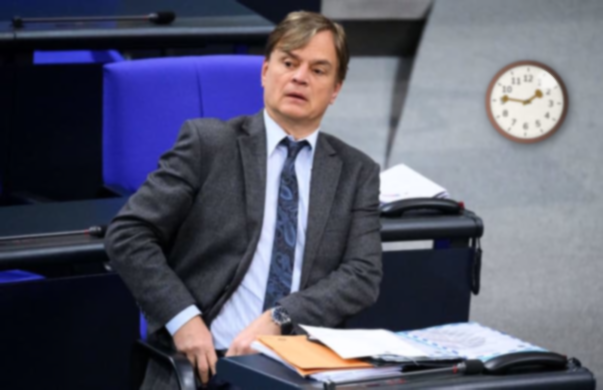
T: 1 h 46 min
